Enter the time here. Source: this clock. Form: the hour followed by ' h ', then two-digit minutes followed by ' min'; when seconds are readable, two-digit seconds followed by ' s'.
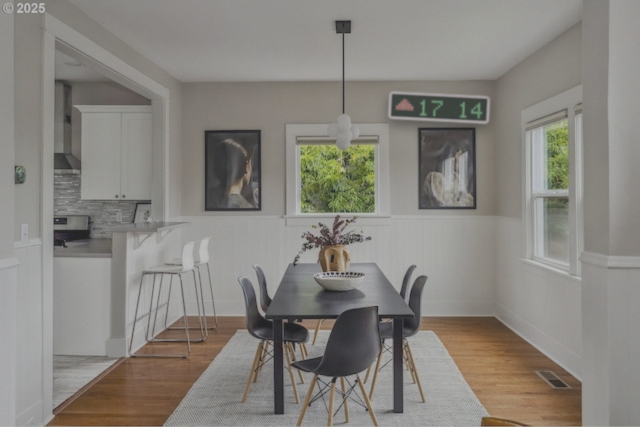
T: 17 h 14 min
